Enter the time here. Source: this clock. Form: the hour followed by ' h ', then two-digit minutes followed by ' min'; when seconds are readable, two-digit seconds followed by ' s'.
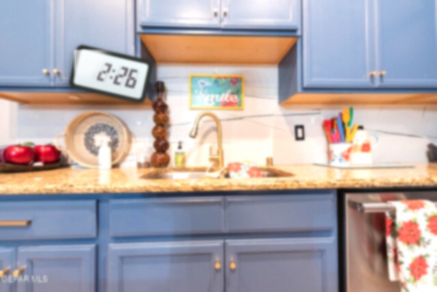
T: 2 h 26 min
